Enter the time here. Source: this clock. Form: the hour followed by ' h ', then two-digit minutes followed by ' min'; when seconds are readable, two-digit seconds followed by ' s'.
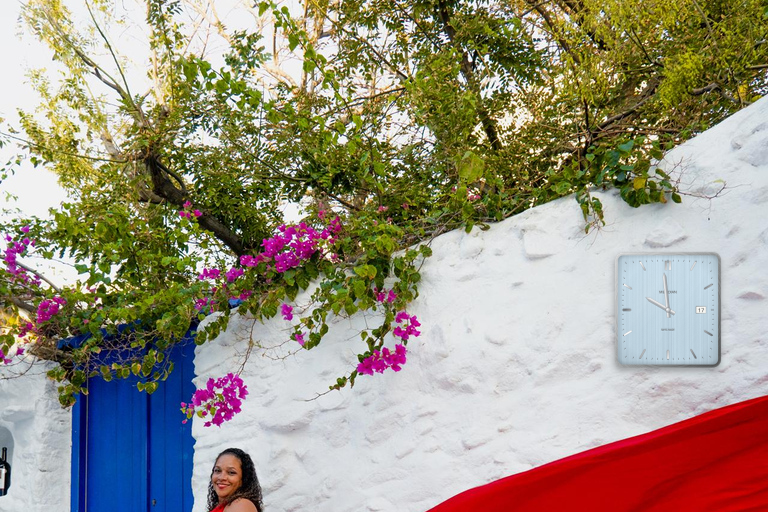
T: 9 h 59 min
